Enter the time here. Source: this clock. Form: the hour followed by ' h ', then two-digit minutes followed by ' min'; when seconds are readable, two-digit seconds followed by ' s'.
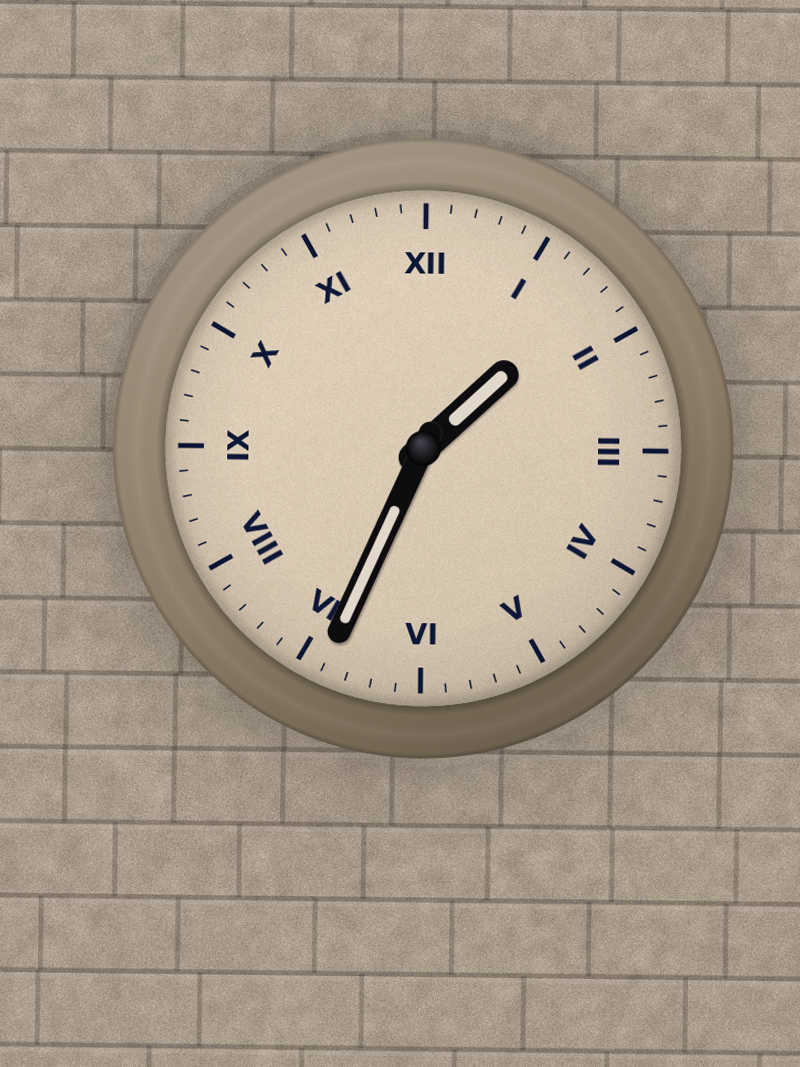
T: 1 h 34 min
